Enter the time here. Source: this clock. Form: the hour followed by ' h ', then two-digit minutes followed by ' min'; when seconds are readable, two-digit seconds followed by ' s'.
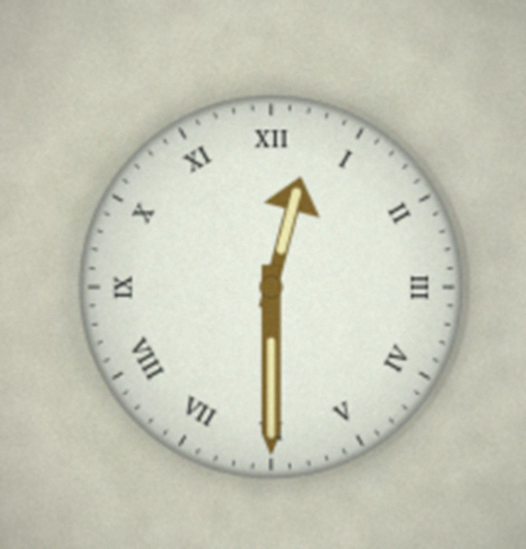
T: 12 h 30 min
